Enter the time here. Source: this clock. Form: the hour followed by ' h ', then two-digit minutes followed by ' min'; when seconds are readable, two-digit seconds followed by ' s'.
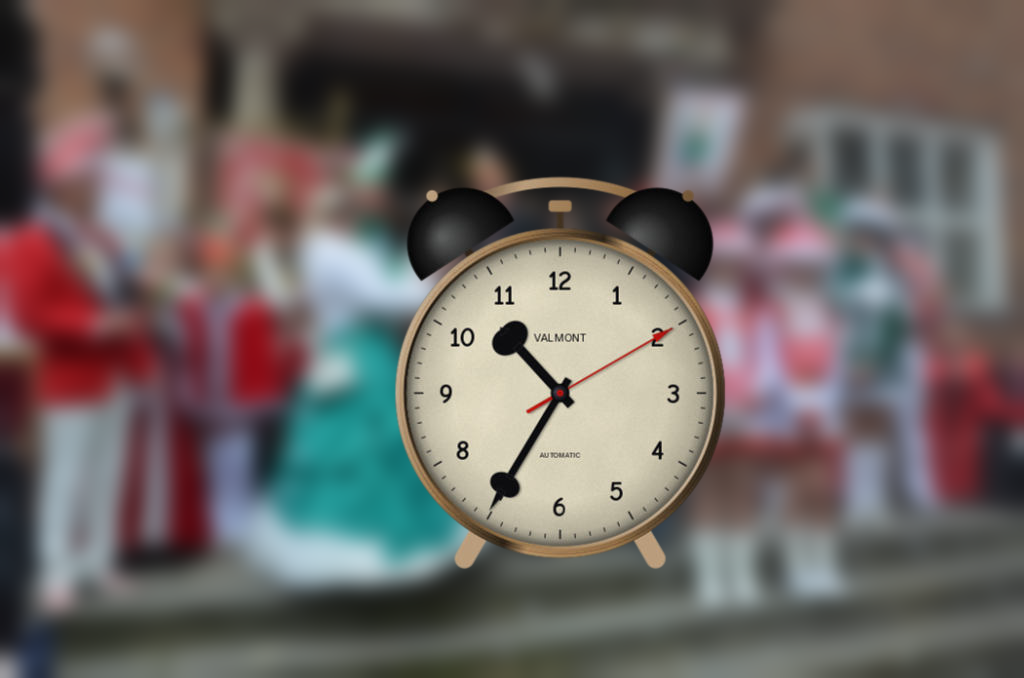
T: 10 h 35 min 10 s
